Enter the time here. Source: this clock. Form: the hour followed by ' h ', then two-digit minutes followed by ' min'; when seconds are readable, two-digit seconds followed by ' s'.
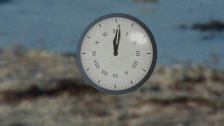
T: 12 h 01 min
